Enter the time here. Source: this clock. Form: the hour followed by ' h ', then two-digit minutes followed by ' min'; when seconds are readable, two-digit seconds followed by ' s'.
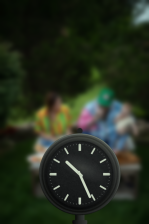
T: 10 h 26 min
